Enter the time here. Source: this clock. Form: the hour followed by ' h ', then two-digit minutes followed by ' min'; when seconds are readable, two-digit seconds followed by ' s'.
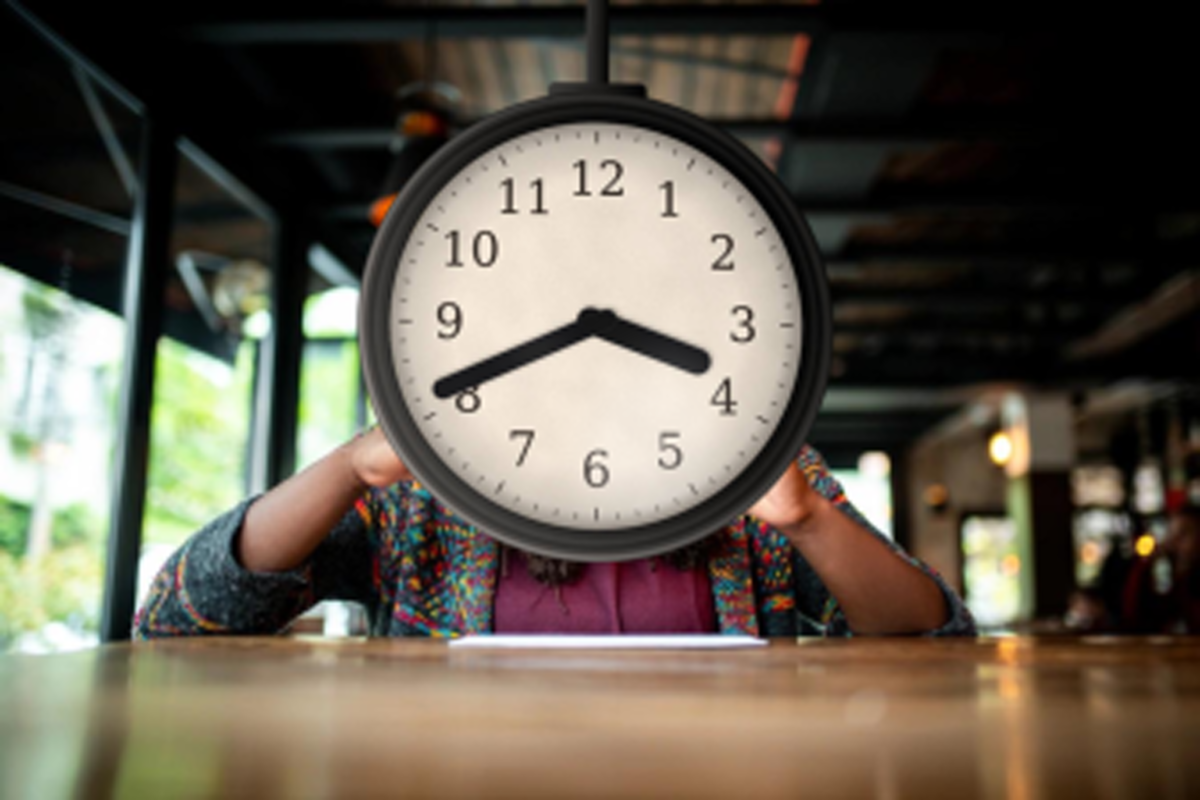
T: 3 h 41 min
